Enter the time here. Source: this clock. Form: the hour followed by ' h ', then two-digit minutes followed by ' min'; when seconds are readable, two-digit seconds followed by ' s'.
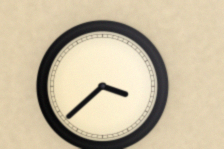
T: 3 h 38 min
